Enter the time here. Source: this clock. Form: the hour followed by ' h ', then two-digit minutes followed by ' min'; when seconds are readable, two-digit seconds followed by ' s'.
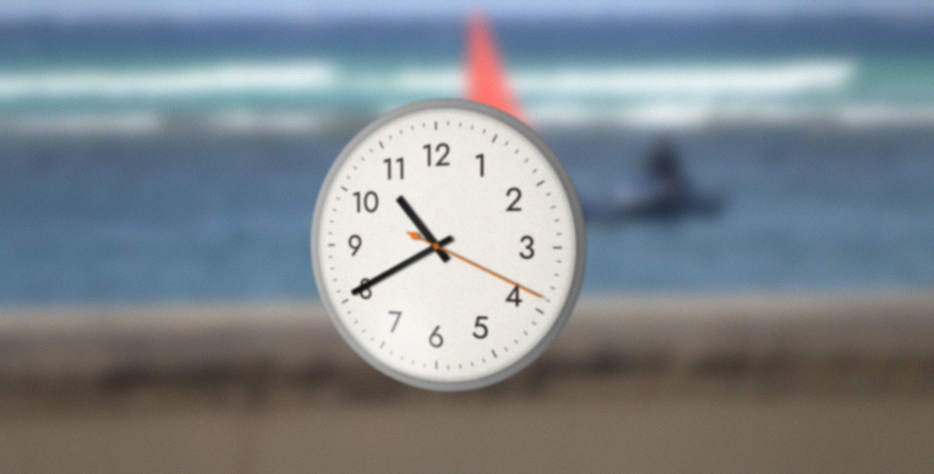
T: 10 h 40 min 19 s
